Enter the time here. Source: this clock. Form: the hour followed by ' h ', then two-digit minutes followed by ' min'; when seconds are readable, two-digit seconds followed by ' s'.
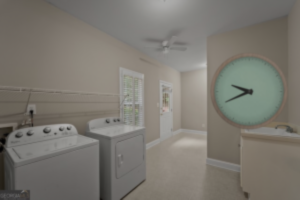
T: 9 h 41 min
